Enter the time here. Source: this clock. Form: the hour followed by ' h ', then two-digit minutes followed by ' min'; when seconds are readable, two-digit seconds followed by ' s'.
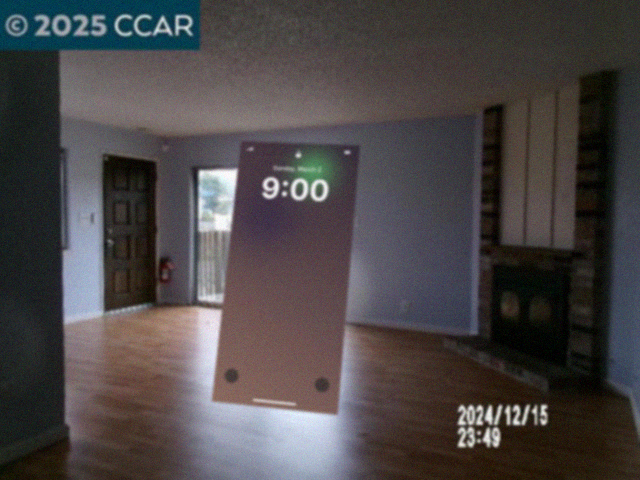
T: 9 h 00 min
